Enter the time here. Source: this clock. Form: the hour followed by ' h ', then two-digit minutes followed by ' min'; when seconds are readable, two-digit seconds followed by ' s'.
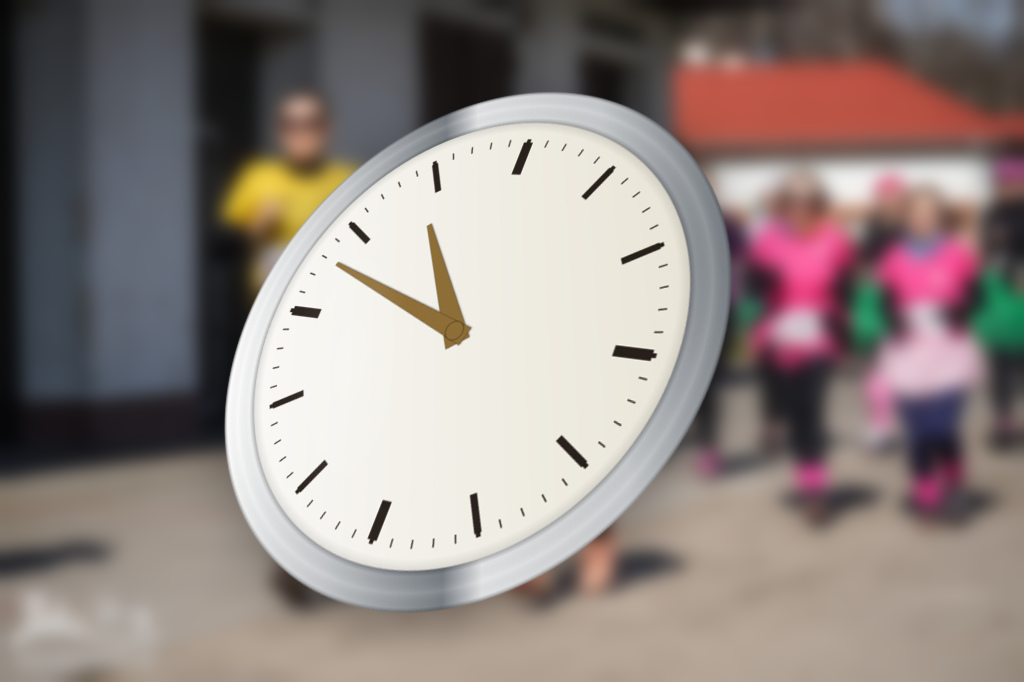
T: 10 h 48 min
